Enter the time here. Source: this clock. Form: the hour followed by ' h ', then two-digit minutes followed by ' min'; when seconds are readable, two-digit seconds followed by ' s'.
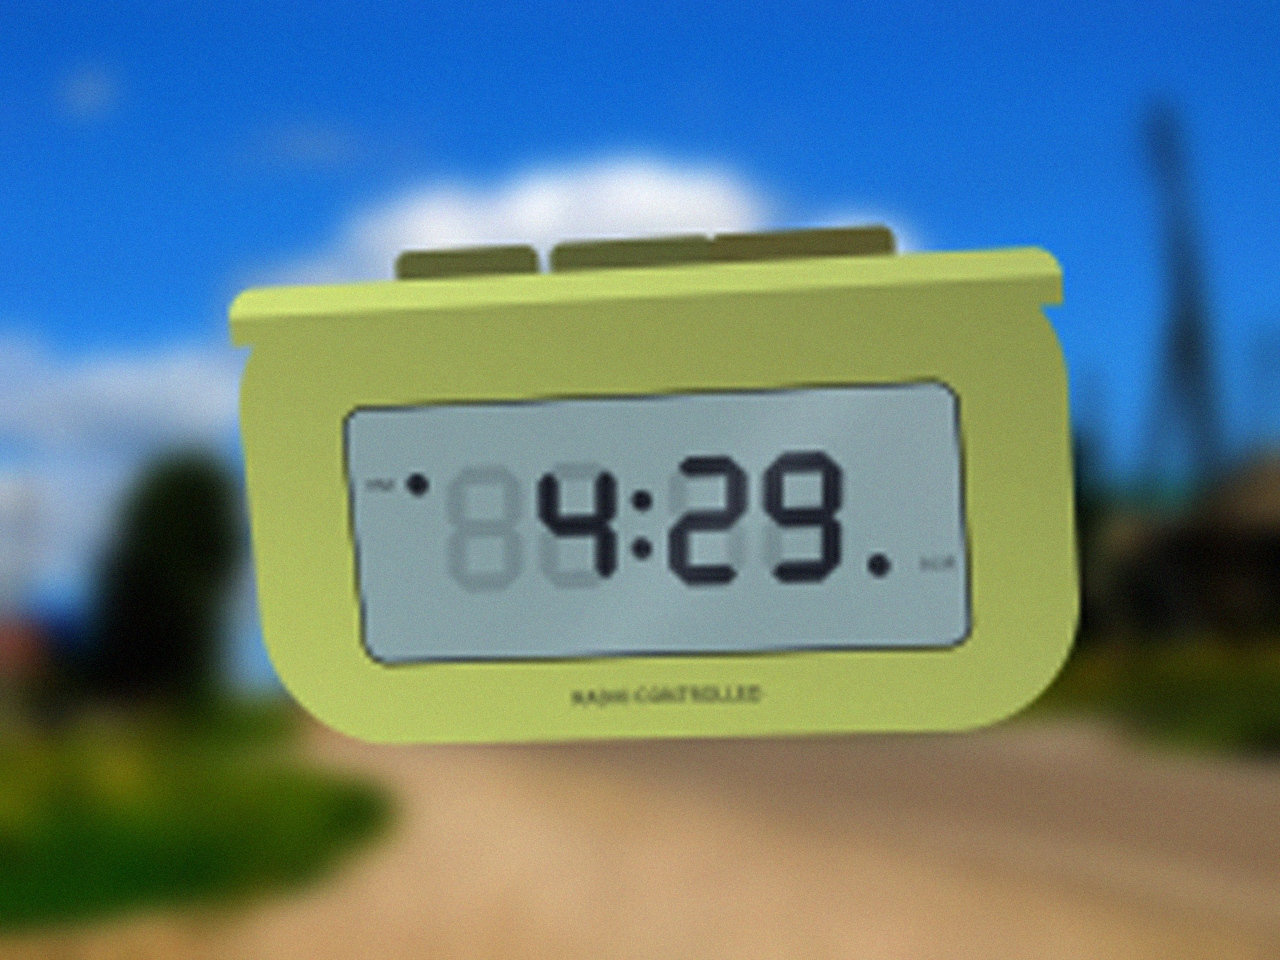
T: 4 h 29 min
